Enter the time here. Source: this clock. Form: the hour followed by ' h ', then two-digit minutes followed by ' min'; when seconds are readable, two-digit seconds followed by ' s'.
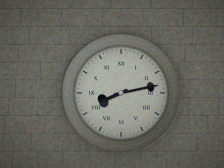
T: 8 h 13 min
